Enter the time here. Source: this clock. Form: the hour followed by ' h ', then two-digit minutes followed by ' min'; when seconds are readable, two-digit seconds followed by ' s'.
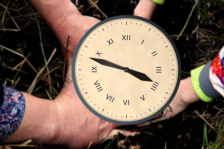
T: 3 h 48 min
